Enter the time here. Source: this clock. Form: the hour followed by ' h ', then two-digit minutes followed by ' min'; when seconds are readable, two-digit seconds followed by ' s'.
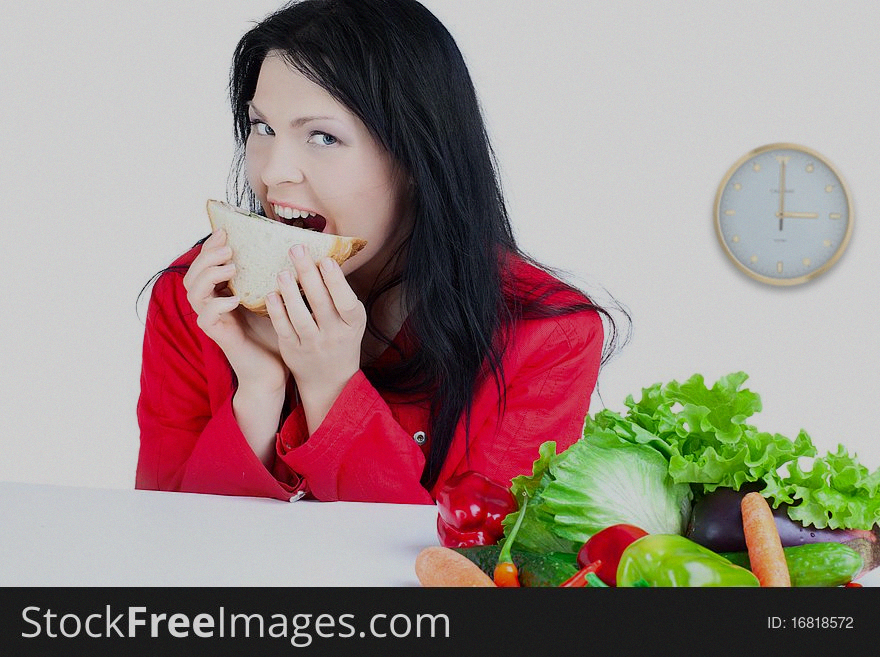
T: 3 h 00 min 00 s
